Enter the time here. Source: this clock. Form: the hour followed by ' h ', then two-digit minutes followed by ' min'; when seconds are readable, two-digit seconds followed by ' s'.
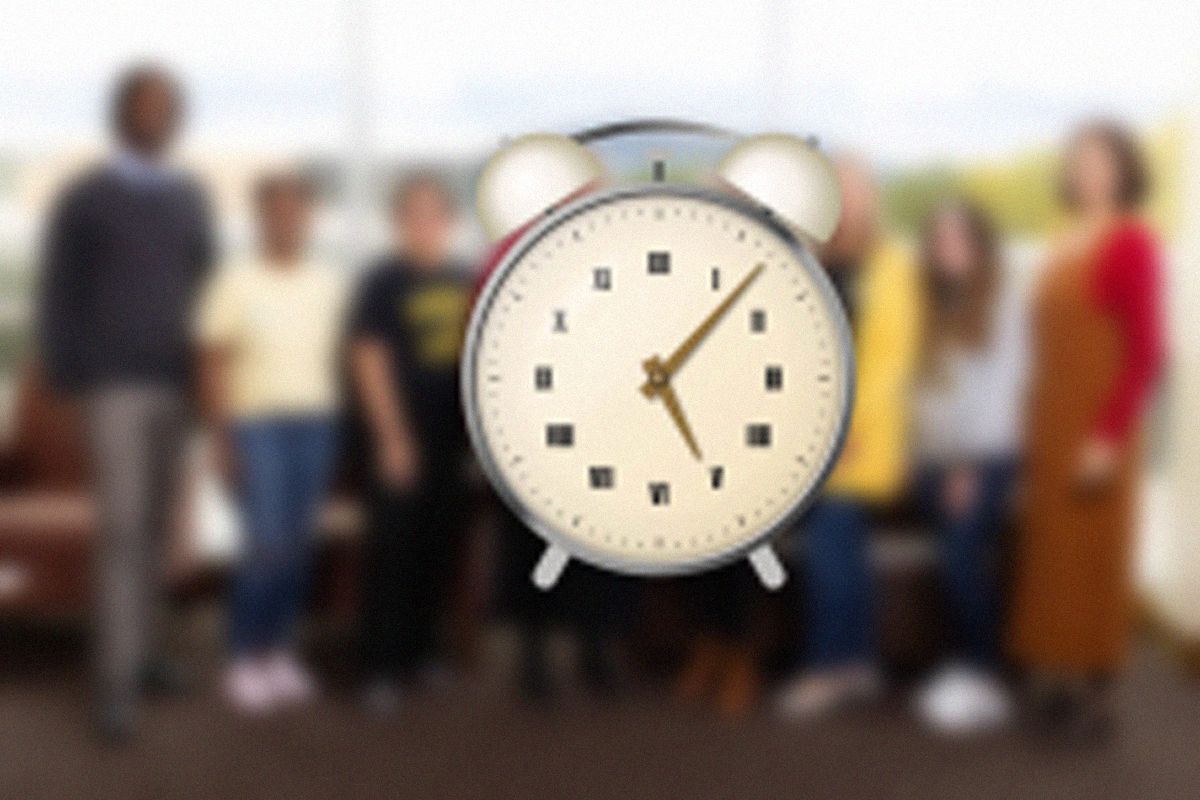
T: 5 h 07 min
